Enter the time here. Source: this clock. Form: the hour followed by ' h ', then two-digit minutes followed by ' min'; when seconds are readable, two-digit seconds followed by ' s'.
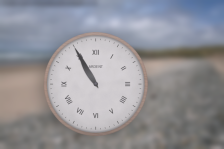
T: 10 h 55 min
